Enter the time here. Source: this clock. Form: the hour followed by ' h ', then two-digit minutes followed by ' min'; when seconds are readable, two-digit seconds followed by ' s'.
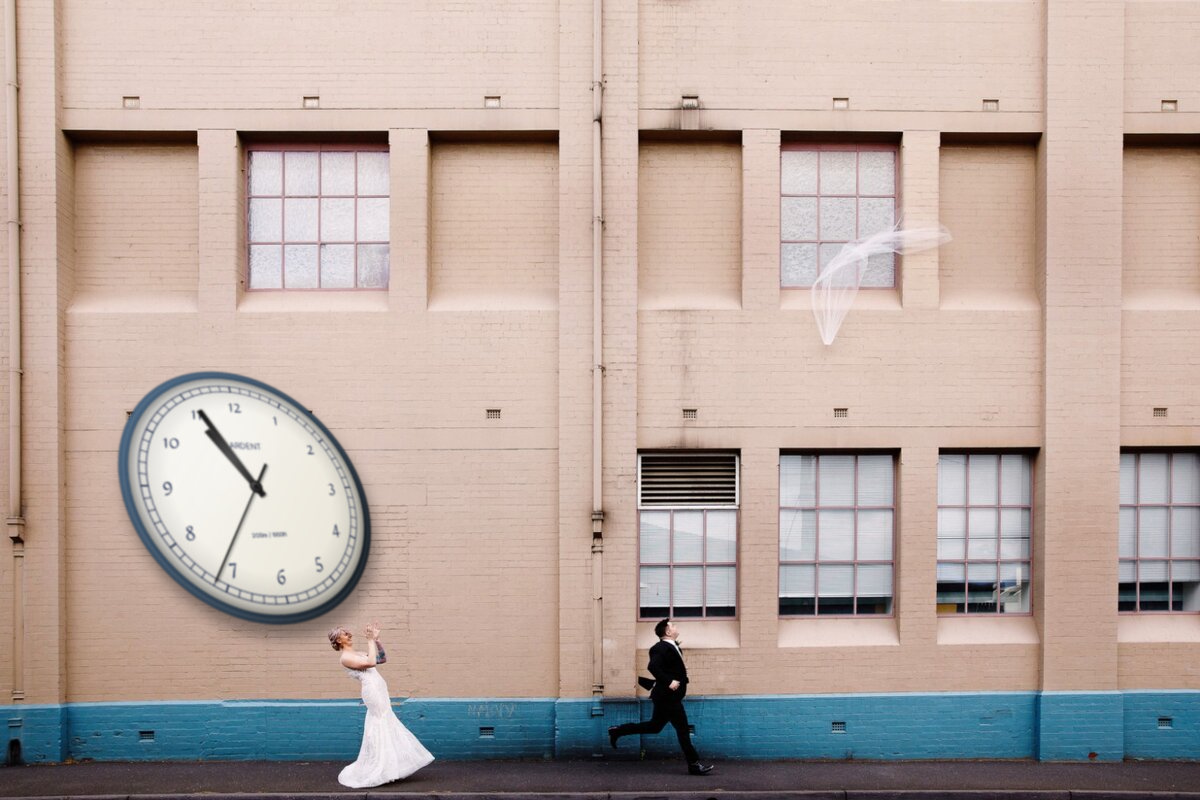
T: 10 h 55 min 36 s
